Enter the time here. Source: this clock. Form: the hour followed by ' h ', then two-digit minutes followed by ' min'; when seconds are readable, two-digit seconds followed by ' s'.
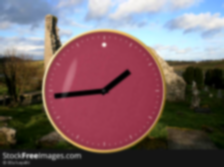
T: 1 h 44 min
